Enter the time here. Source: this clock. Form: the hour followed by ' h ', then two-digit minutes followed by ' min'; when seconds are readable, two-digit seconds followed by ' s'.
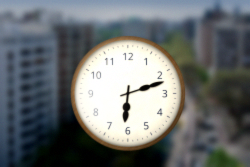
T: 6 h 12 min
